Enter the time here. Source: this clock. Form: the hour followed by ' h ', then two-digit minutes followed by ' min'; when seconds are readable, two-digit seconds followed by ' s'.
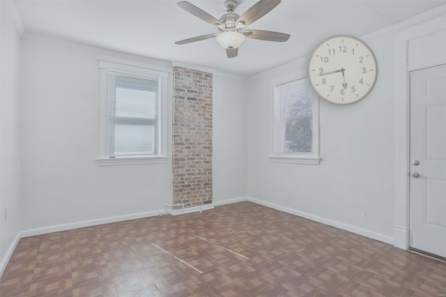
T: 5 h 43 min
